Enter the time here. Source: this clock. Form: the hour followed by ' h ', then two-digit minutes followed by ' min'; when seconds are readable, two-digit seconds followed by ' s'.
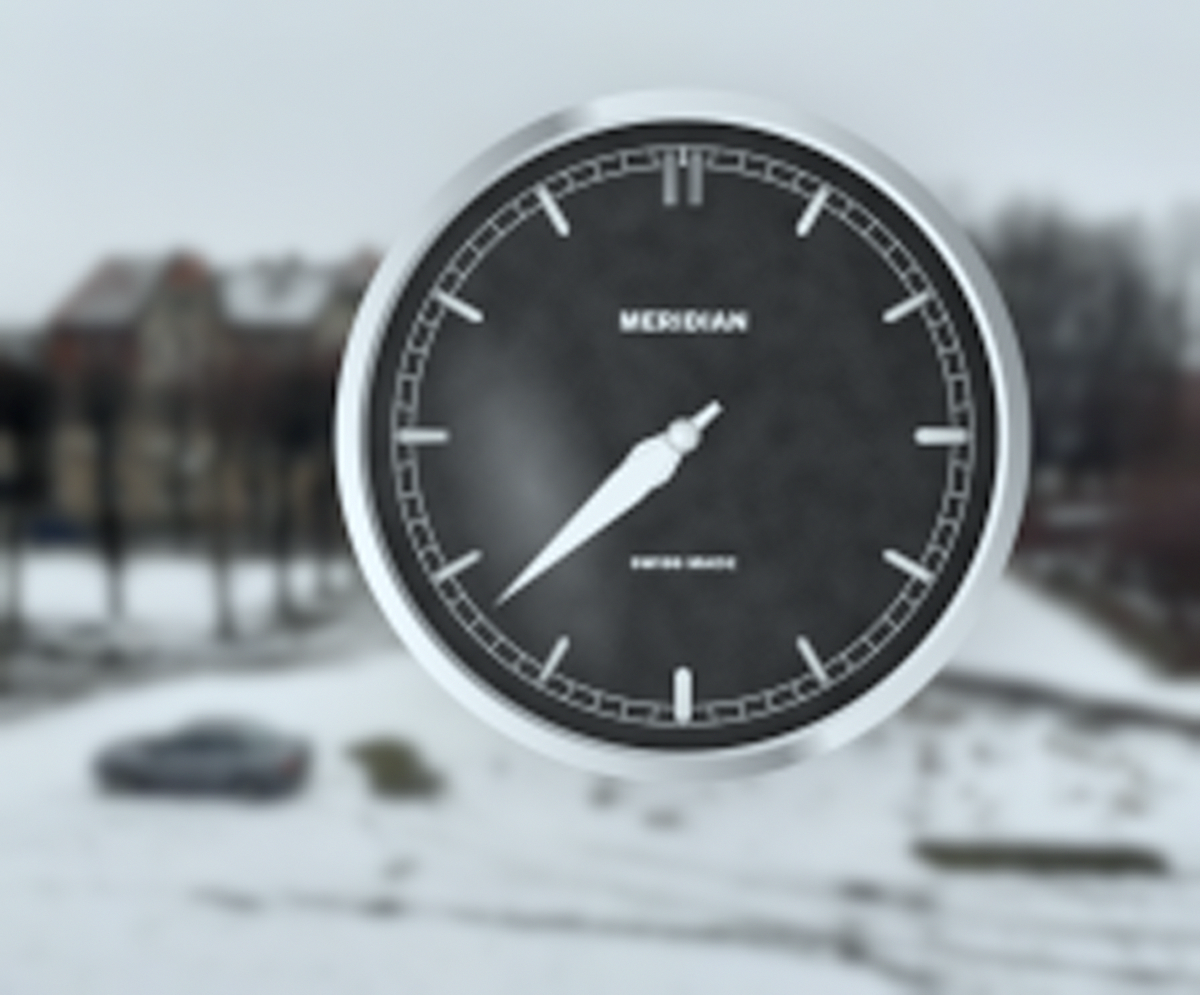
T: 7 h 38 min
